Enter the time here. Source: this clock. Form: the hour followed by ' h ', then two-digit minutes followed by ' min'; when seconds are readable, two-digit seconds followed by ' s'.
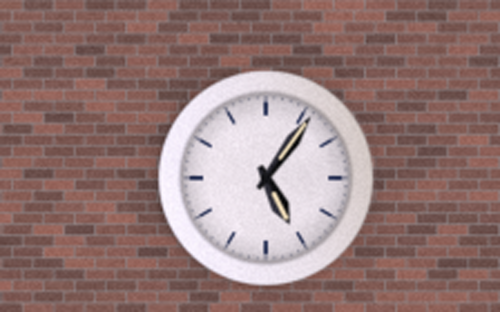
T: 5 h 06 min
